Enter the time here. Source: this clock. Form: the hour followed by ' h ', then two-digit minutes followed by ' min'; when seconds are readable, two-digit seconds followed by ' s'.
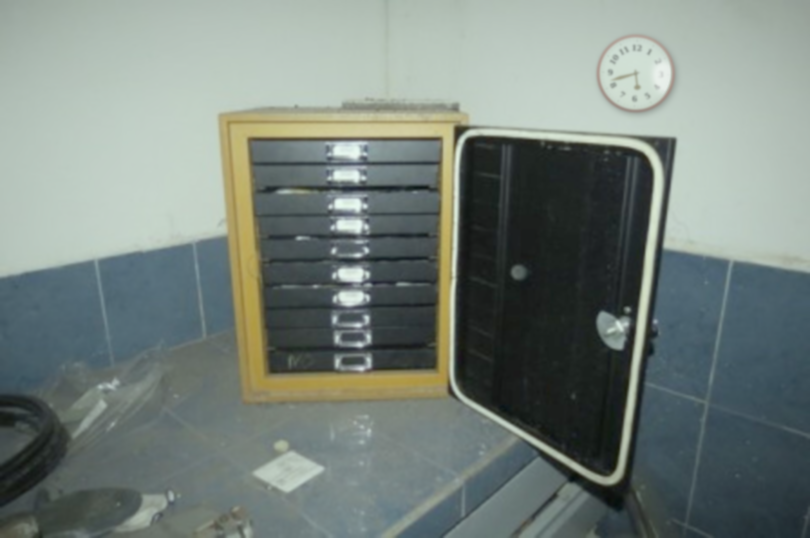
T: 5 h 42 min
